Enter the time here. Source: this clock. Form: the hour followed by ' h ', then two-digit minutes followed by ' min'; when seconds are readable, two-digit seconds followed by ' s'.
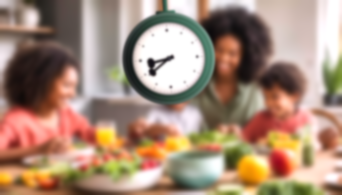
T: 8 h 39 min
